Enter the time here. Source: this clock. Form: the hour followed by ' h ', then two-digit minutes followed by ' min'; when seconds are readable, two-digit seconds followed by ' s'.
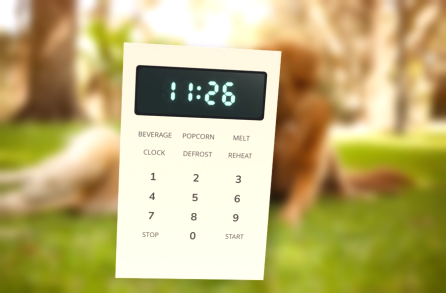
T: 11 h 26 min
